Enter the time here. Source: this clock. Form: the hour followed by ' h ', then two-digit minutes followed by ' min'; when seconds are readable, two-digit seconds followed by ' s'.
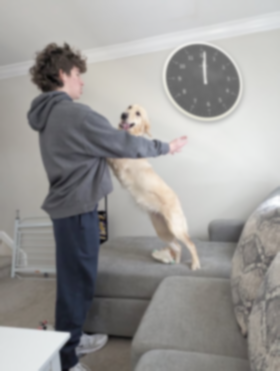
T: 12 h 01 min
